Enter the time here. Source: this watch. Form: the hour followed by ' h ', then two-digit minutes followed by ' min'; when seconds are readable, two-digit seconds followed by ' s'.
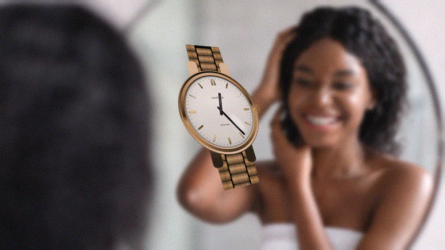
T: 12 h 24 min
